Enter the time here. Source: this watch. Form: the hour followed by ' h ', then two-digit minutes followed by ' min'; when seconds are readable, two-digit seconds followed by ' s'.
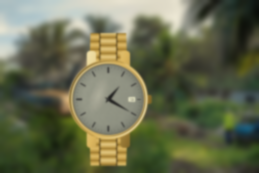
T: 1 h 20 min
